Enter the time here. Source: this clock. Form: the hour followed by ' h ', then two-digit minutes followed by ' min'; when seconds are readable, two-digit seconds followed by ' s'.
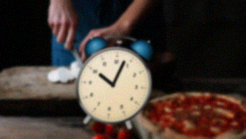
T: 10 h 03 min
